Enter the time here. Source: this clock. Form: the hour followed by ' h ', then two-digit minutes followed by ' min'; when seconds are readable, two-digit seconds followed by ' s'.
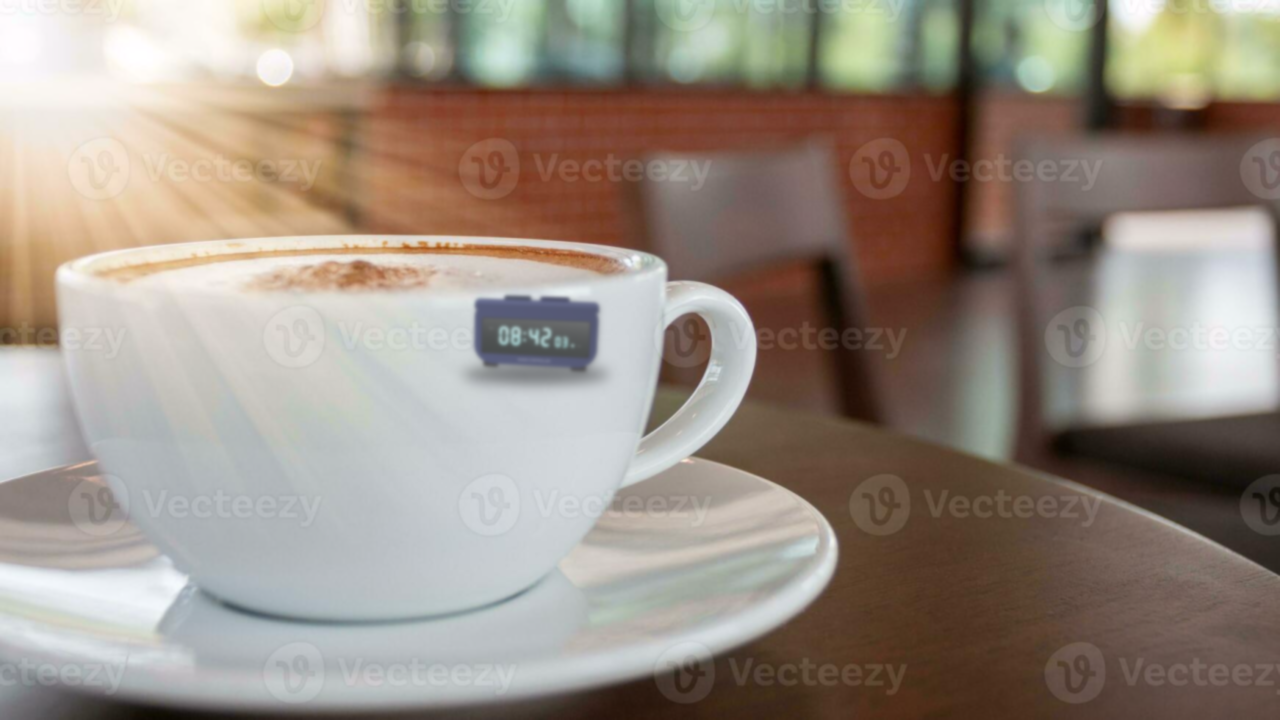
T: 8 h 42 min
